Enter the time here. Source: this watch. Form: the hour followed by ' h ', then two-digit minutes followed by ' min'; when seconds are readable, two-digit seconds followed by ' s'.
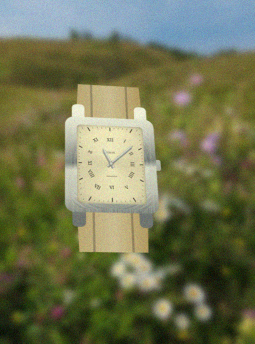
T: 11 h 08 min
